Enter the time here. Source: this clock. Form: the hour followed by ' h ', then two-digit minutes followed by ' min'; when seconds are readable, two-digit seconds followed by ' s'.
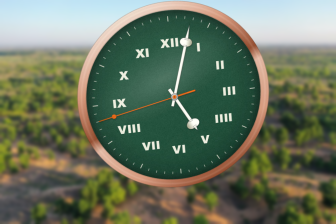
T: 5 h 02 min 43 s
